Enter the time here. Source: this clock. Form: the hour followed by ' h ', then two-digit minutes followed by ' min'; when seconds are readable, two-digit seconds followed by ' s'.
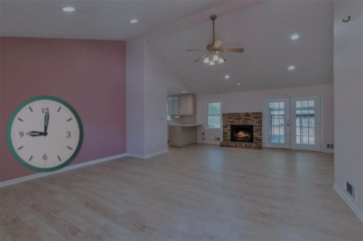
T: 9 h 01 min
